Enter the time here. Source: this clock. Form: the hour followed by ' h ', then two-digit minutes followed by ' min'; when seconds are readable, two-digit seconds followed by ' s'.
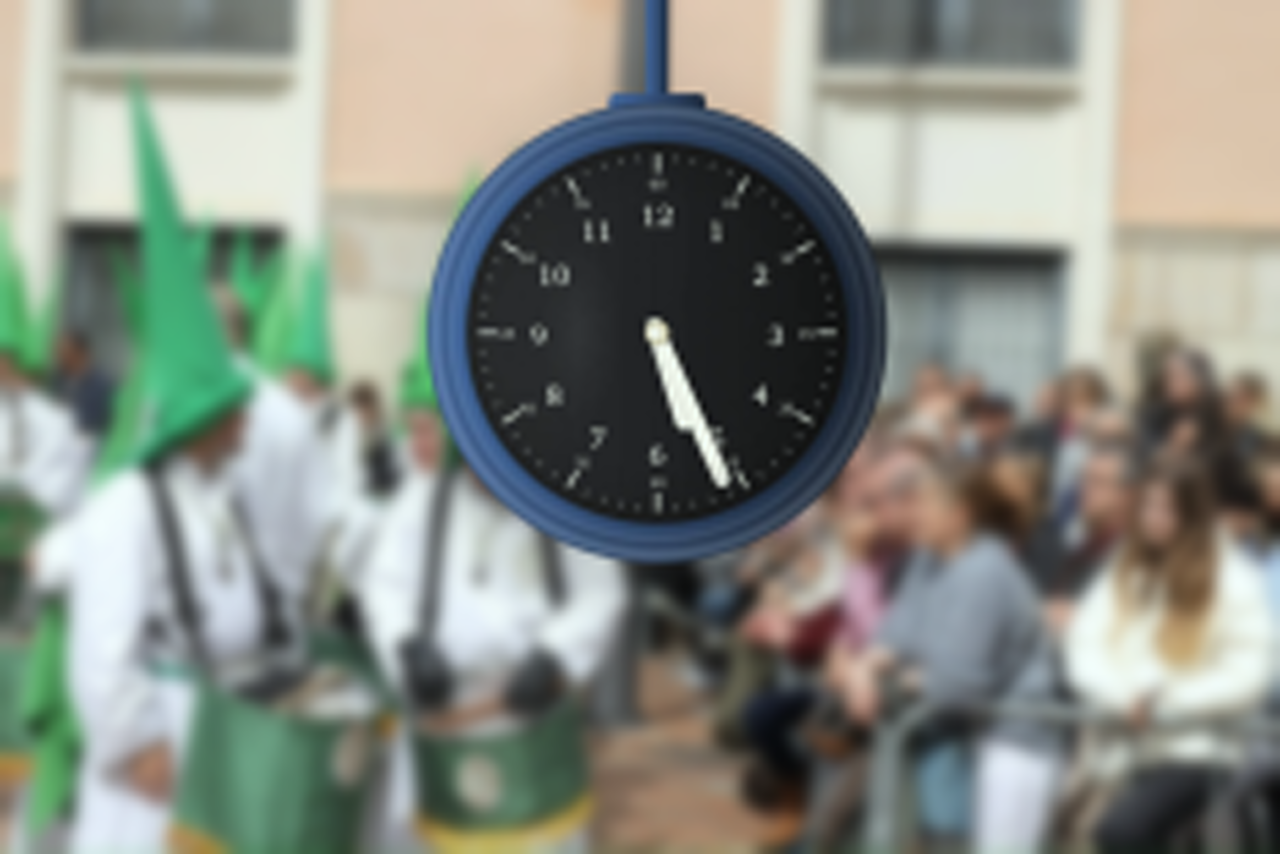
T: 5 h 26 min
